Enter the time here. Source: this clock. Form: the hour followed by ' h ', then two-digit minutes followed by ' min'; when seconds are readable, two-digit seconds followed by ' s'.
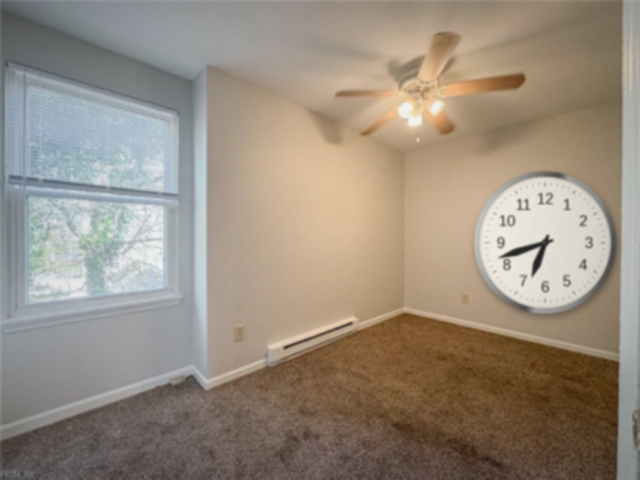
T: 6 h 42 min
